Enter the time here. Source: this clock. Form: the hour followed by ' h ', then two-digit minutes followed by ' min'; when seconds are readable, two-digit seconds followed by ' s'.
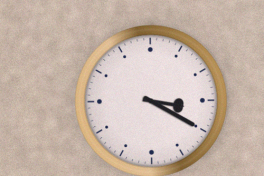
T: 3 h 20 min
